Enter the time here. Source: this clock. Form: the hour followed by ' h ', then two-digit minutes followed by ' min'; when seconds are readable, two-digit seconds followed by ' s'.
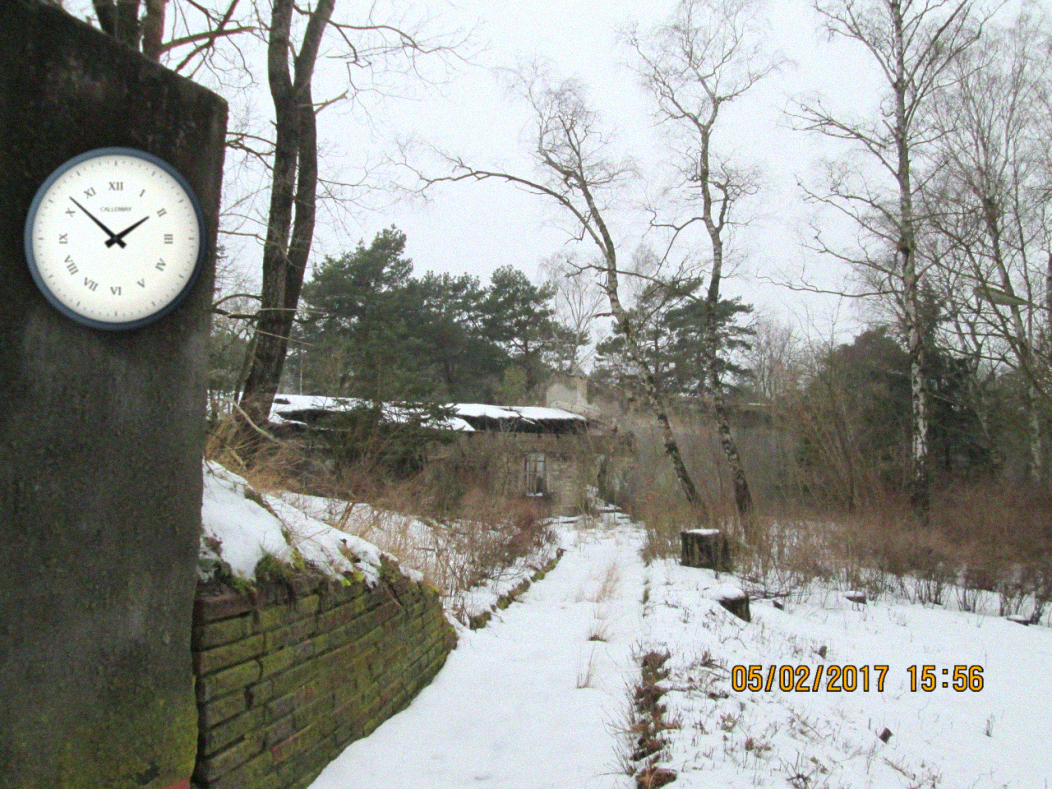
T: 1 h 52 min
